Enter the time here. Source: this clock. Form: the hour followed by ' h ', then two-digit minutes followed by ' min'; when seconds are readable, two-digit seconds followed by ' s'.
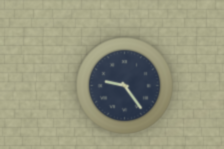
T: 9 h 24 min
